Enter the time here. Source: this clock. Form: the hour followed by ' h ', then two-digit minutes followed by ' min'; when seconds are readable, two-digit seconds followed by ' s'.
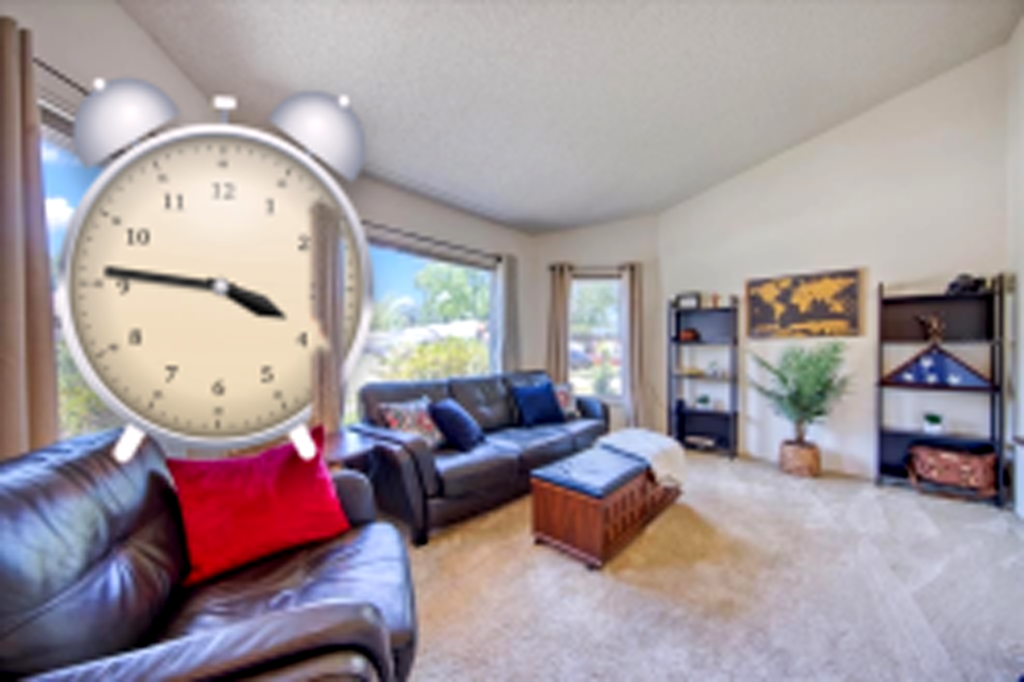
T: 3 h 46 min
